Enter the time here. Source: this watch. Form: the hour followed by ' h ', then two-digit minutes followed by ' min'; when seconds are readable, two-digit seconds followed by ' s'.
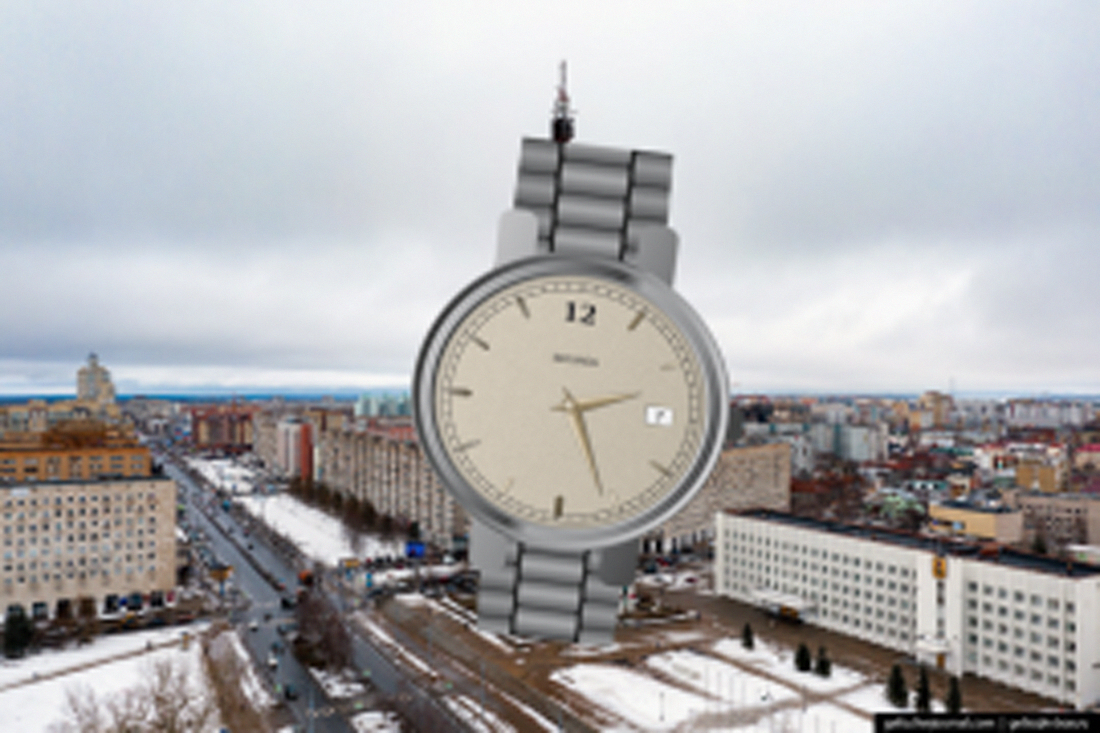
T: 2 h 26 min
